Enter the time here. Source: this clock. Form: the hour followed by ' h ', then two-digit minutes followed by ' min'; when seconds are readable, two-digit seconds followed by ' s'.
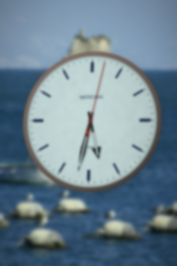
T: 5 h 32 min 02 s
